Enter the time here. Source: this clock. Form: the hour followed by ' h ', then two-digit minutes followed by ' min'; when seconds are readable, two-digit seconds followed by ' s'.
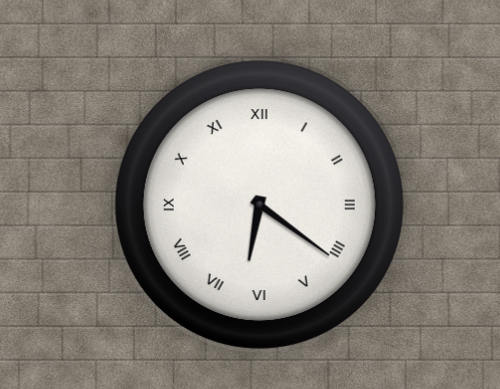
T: 6 h 21 min
